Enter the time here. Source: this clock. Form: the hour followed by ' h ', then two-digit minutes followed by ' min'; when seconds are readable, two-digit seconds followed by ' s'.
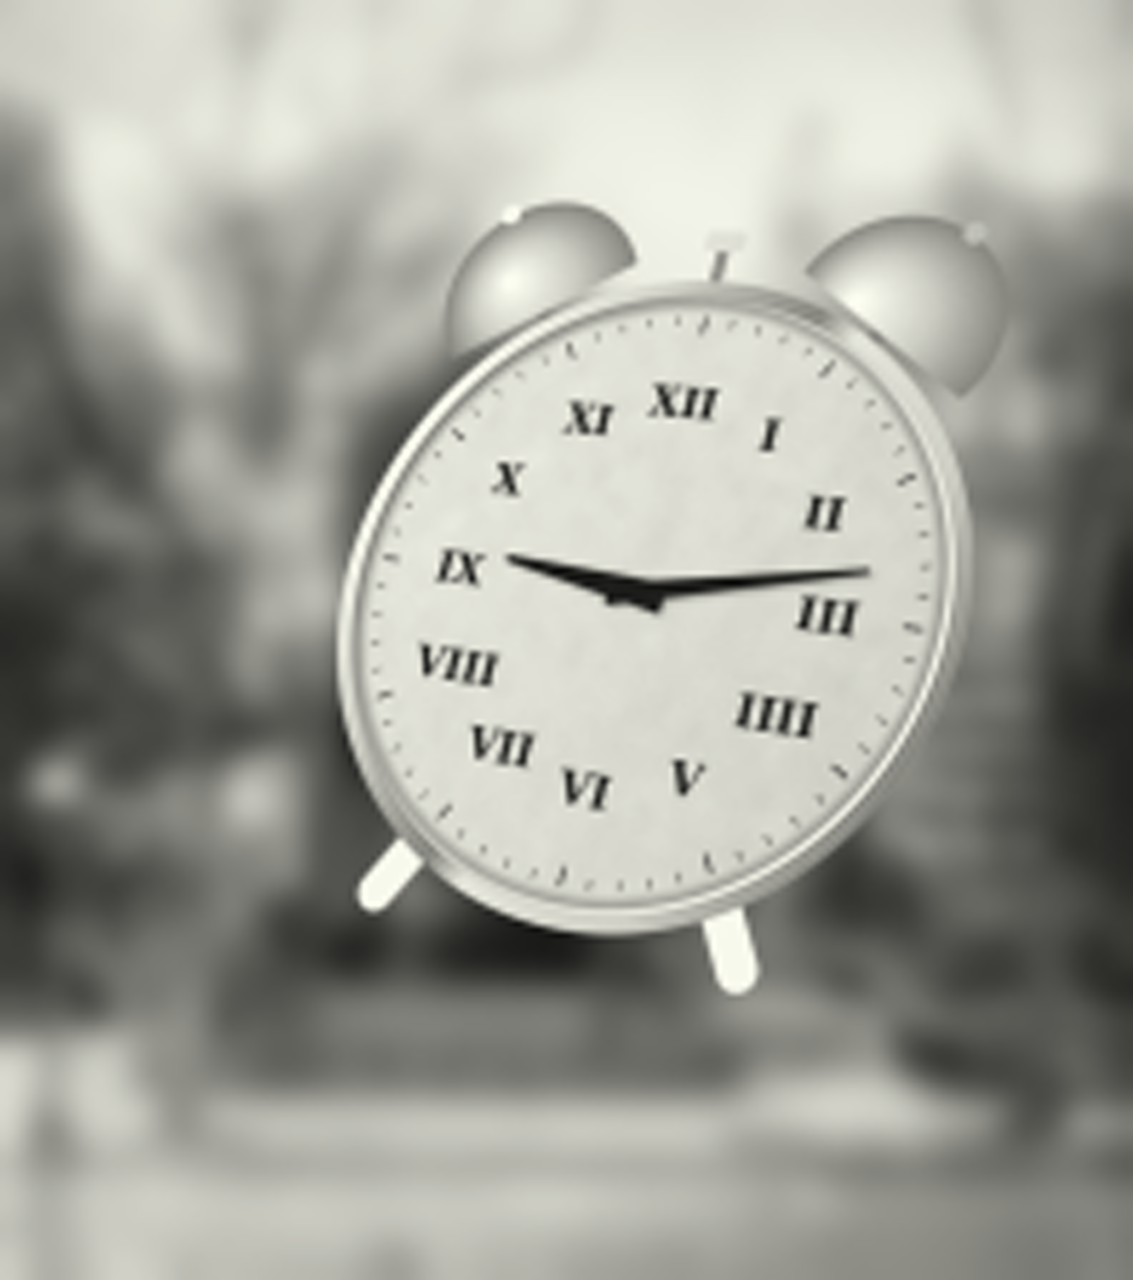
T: 9 h 13 min
